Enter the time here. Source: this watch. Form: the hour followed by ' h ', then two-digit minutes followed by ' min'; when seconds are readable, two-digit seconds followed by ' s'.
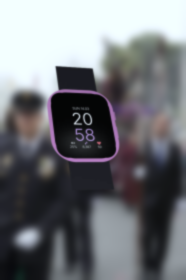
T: 20 h 58 min
